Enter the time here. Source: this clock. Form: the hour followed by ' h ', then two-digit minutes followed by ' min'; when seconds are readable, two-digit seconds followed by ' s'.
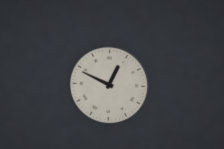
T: 12 h 49 min
